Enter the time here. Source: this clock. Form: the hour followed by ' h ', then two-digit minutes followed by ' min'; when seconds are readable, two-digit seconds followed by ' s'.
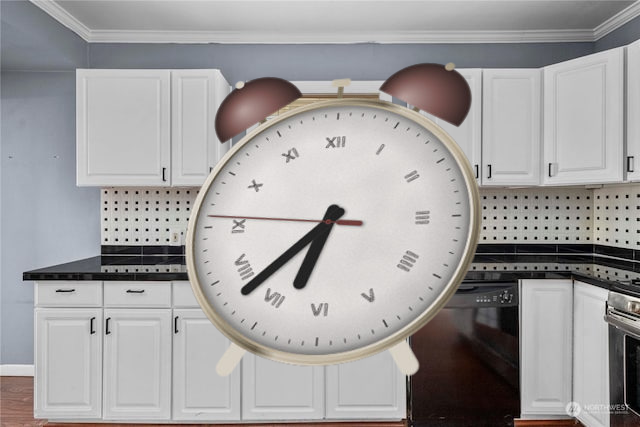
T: 6 h 37 min 46 s
